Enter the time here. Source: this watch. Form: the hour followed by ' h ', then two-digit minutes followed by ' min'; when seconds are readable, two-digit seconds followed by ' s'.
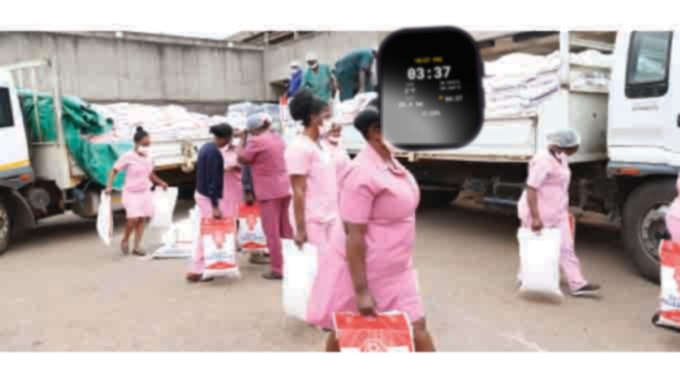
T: 3 h 37 min
